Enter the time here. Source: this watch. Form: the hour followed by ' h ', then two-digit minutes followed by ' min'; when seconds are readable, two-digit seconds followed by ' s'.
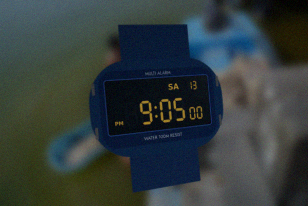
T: 9 h 05 min 00 s
